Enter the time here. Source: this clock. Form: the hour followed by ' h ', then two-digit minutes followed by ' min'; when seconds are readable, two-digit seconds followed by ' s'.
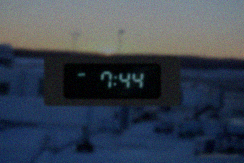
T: 7 h 44 min
